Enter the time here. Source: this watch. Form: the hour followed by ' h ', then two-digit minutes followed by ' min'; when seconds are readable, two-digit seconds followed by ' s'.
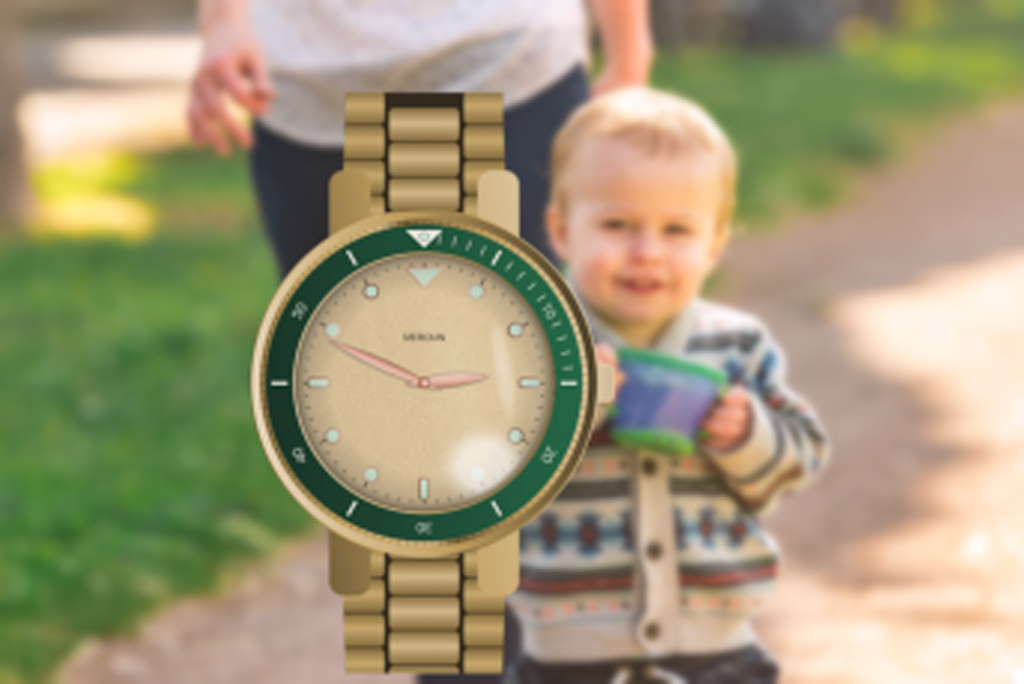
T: 2 h 49 min
